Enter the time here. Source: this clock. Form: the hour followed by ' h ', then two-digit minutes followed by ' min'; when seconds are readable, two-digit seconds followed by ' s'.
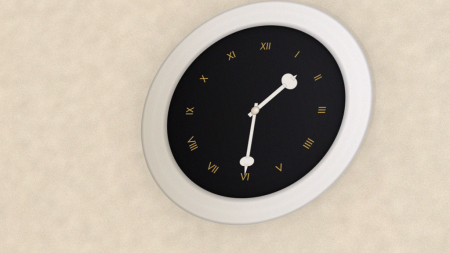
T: 1 h 30 min
